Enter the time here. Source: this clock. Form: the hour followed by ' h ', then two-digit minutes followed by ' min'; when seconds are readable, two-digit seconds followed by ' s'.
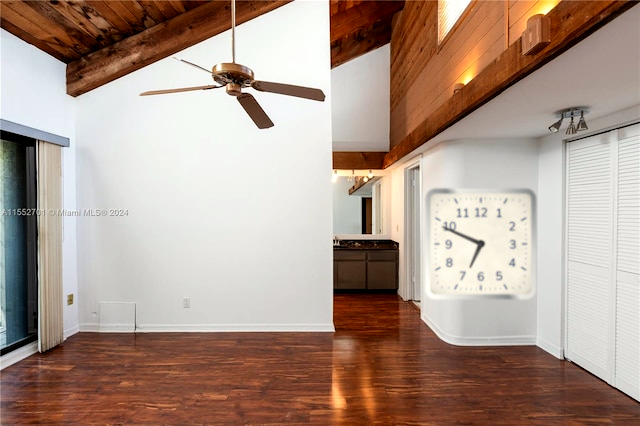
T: 6 h 49 min
